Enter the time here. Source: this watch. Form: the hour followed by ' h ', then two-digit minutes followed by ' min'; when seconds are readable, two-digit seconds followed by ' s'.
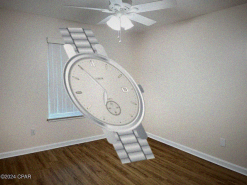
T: 6 h 55 min
